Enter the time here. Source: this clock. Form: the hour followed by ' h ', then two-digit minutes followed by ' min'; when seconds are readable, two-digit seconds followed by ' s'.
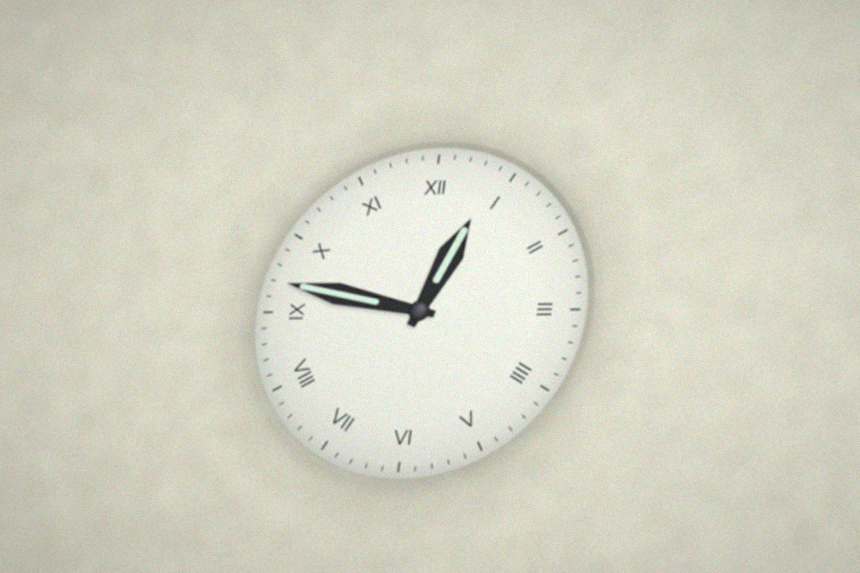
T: 12 h 47 min
